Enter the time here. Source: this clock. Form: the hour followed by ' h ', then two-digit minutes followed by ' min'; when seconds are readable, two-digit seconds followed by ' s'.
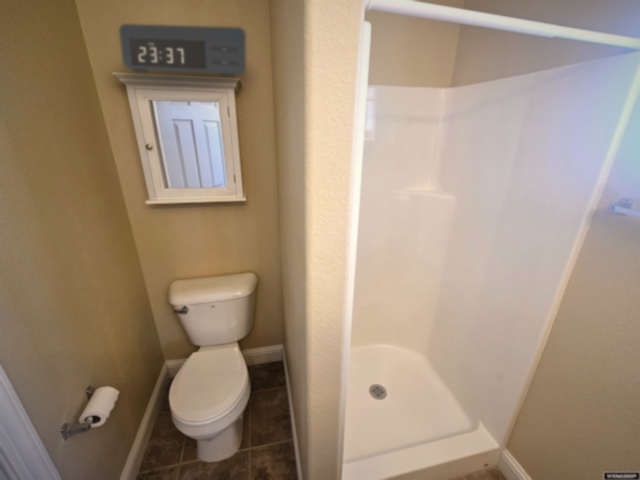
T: 23 h 37 min
